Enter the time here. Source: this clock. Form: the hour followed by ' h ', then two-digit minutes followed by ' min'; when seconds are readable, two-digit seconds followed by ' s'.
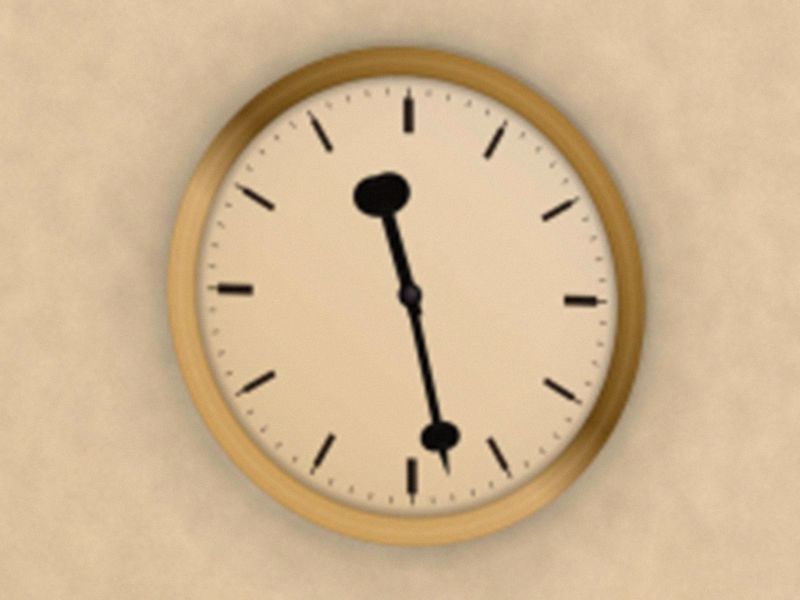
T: 11 h 28 min
